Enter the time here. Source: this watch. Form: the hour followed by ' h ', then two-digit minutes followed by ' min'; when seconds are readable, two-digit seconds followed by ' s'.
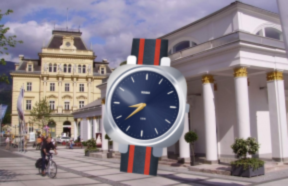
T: 8 h 38 min
